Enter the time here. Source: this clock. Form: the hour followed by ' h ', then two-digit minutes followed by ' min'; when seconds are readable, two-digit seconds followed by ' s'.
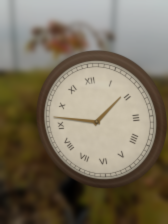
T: 1 h 47 min
